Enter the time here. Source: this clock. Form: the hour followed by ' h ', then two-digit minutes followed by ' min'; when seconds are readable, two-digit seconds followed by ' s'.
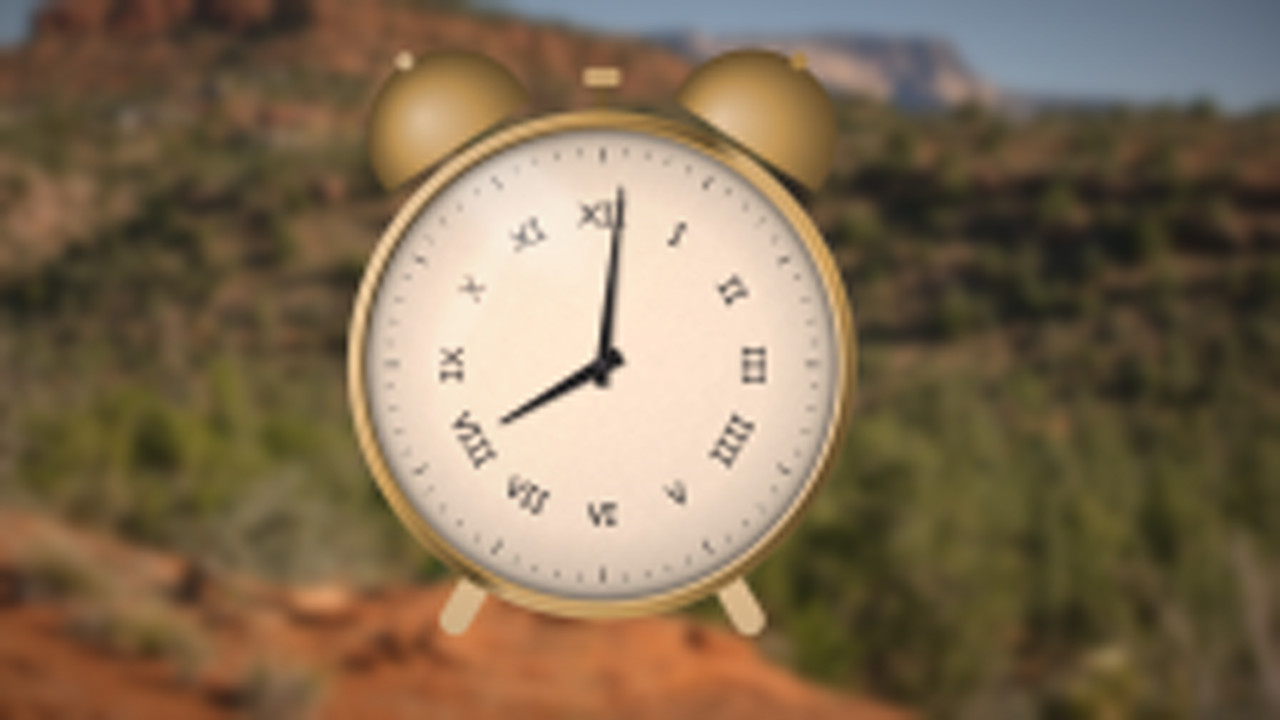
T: 8 h 01 min
